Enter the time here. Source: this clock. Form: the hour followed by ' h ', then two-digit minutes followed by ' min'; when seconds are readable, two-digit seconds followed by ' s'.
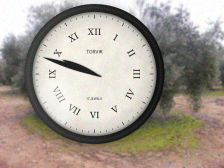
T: 9 h 48 min
